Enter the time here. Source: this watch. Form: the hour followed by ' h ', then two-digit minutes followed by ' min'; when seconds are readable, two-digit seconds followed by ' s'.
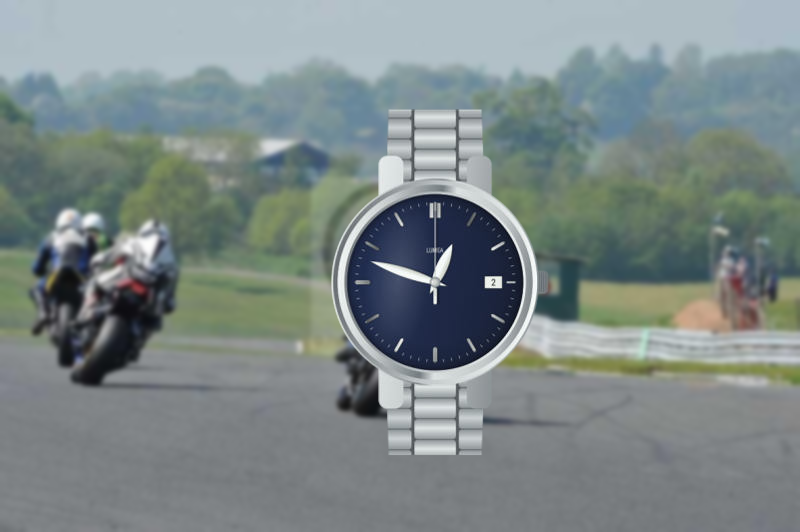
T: 12 h 48 min 00 s
